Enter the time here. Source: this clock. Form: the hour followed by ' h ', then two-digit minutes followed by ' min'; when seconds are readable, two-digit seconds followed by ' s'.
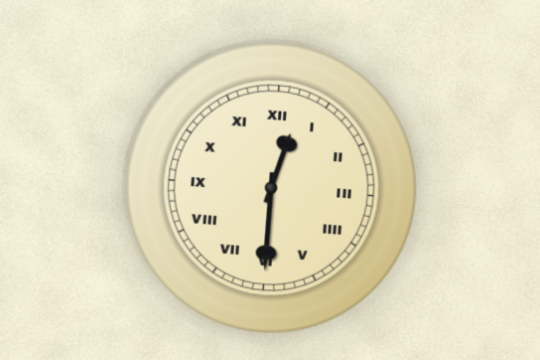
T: 12 h 30 min
